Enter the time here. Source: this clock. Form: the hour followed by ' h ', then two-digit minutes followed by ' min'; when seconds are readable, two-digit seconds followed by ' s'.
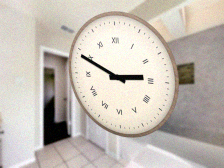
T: 2 h 49 min
